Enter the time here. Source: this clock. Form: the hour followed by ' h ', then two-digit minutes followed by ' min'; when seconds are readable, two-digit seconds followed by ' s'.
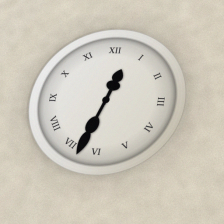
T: 12 h 33 min
